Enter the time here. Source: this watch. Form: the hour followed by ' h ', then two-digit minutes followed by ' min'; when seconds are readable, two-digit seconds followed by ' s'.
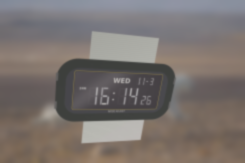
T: 16 h 14 min
